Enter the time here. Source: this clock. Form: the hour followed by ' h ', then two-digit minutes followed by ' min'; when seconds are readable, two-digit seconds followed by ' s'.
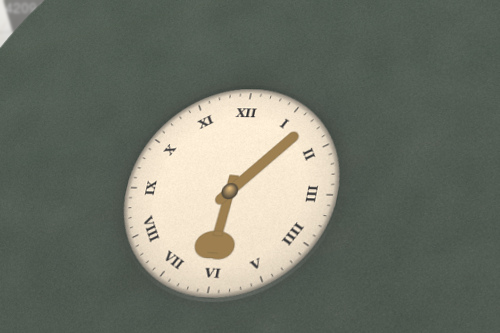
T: 6 h 07 min
